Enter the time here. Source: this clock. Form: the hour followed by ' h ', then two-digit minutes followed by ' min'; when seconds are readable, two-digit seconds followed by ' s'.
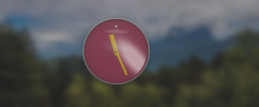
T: 11 h 26 min
